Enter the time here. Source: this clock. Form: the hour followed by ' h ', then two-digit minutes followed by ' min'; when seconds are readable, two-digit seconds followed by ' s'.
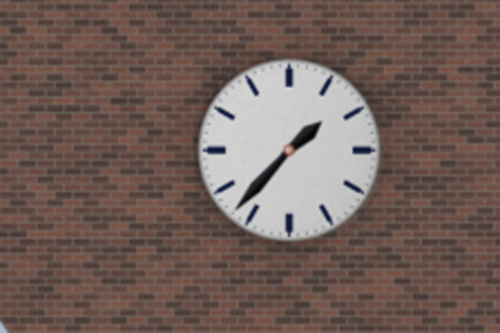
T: 1 h 37 min
